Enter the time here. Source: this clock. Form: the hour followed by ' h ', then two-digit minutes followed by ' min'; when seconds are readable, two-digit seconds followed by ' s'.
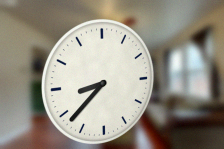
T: 8 h 38 min
